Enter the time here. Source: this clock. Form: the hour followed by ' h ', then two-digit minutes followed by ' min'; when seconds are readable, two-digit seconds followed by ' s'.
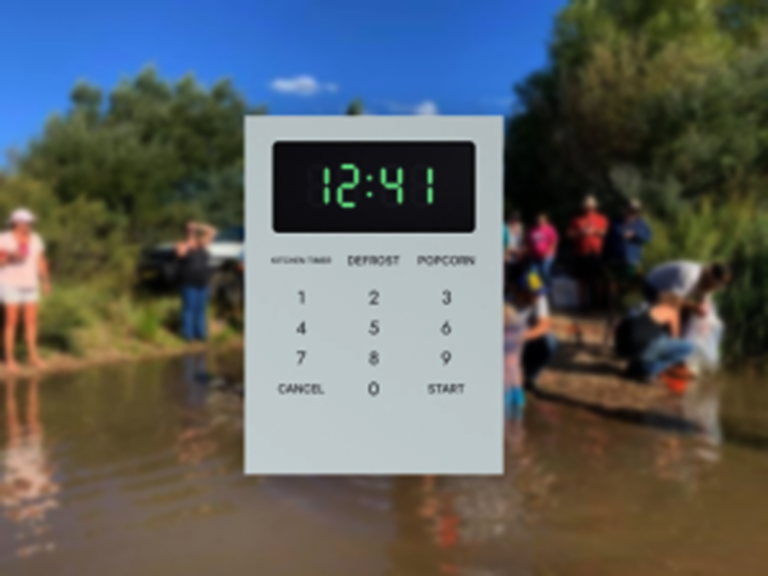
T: 12 h 41 min
